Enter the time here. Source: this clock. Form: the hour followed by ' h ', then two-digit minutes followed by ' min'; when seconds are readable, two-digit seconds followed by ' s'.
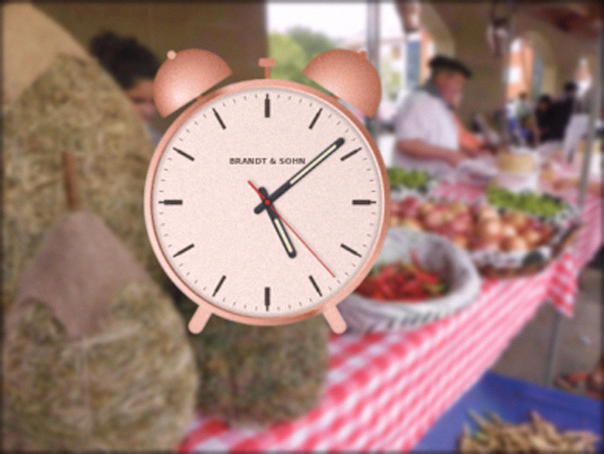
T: 5 h 08 min 23 s
